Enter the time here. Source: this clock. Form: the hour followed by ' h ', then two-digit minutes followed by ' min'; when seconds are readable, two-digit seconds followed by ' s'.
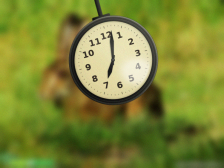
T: 7 h 02 min
